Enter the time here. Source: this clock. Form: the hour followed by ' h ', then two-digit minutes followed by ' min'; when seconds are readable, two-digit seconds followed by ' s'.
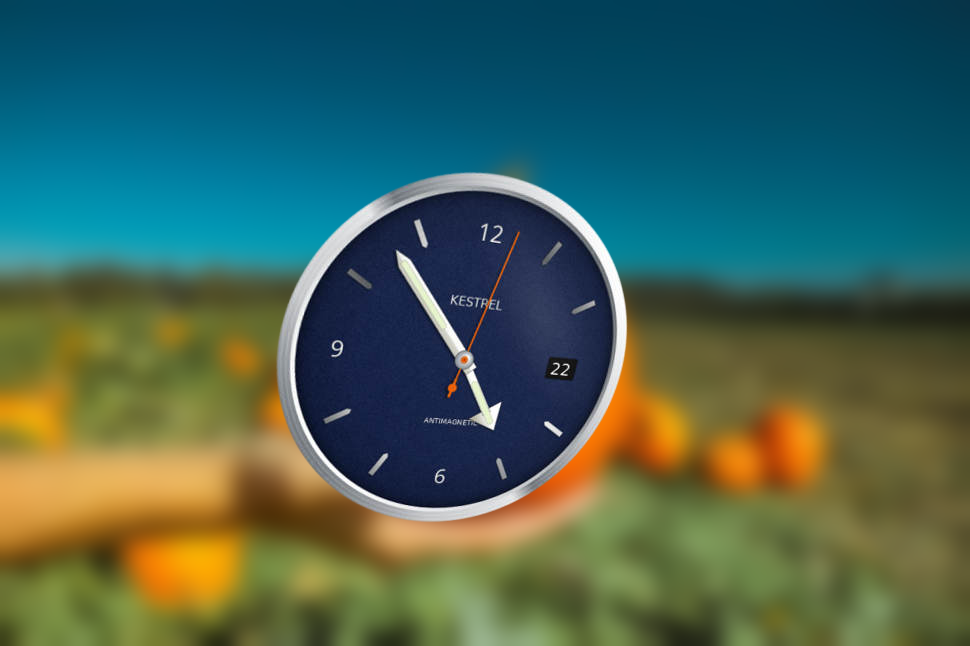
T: 4 h 53 min 02 s
